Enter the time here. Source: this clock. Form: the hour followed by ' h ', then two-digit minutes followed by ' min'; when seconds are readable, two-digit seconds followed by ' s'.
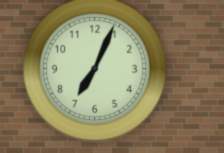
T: 7 h 04 min
